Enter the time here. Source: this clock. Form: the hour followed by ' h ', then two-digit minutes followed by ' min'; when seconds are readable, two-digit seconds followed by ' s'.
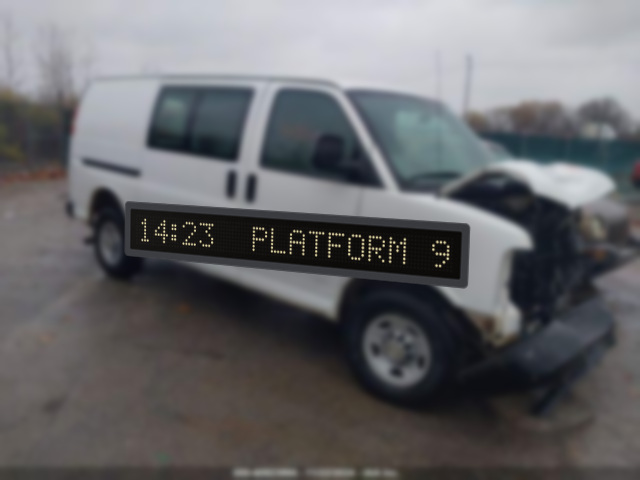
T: 14 h 23 min
